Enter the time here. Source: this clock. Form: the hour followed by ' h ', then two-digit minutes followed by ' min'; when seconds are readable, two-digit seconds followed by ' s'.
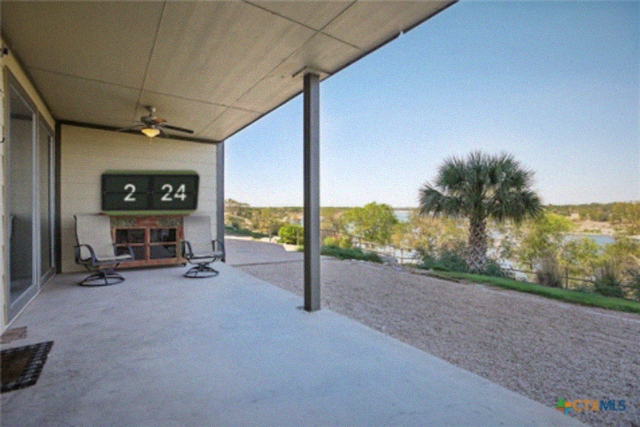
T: 2 h 24 min
